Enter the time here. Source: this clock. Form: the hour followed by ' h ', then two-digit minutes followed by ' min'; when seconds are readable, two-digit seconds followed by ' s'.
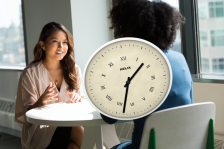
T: 1 h 33 min
